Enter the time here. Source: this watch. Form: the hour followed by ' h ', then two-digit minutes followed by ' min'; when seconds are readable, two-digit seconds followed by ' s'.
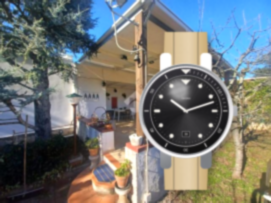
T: 10 h 12 min
